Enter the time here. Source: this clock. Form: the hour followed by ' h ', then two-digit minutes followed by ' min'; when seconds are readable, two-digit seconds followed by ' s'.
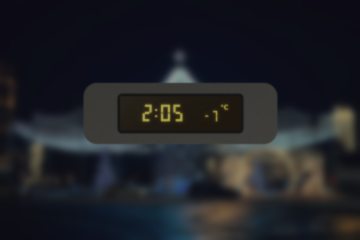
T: 2 h 05 min
